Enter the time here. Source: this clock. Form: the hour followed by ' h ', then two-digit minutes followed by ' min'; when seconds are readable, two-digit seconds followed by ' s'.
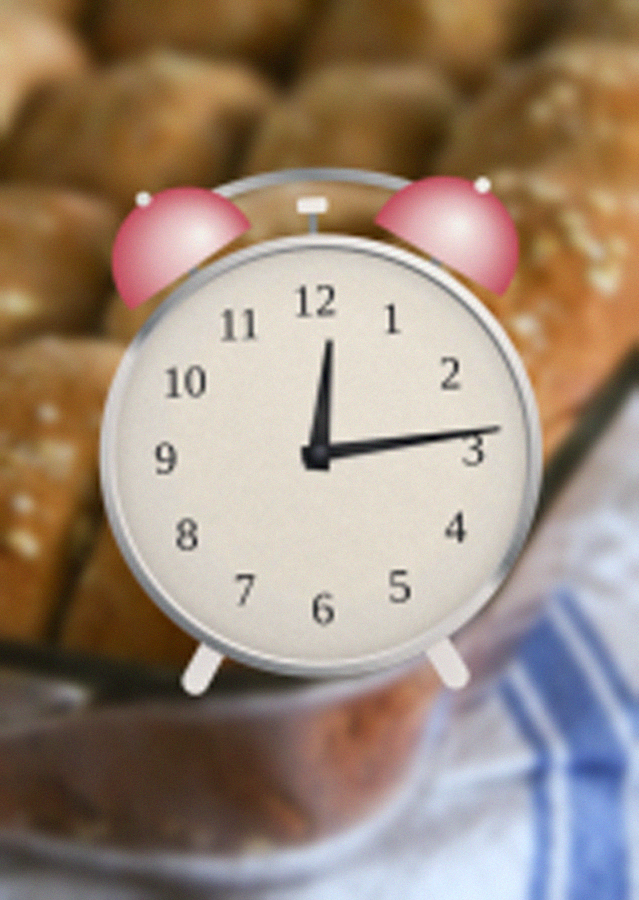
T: 12 h 14 min
